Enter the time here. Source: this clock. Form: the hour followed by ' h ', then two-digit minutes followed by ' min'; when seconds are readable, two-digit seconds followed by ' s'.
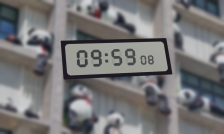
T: 9 h 59 min 08 s
